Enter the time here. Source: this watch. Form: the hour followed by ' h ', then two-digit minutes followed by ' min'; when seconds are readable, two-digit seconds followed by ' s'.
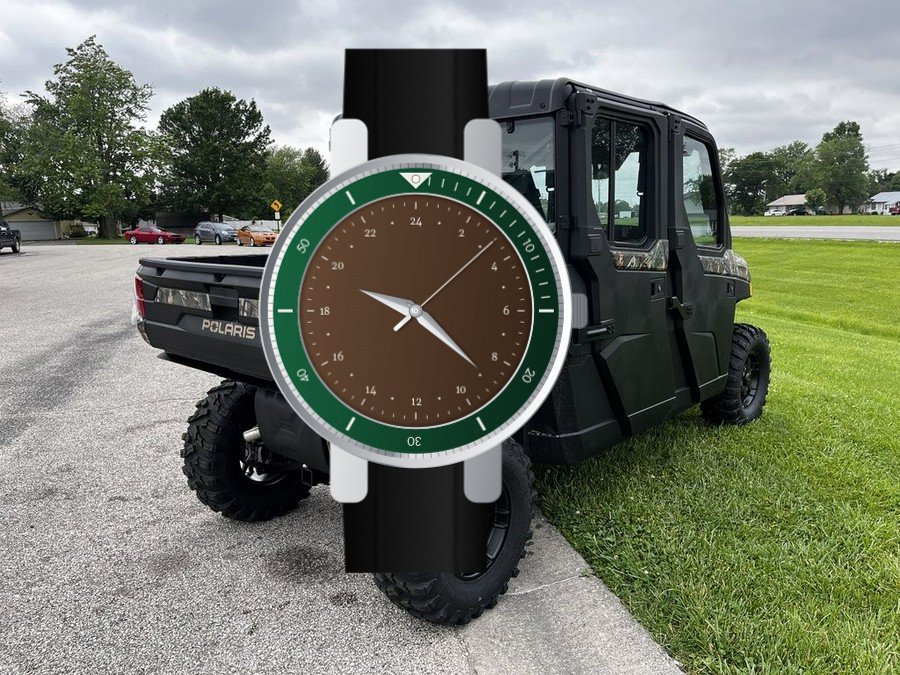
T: 19 h 22 min 08 s
